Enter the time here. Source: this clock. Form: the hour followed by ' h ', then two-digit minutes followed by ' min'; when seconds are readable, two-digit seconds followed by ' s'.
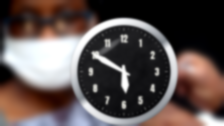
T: 5 h 50 min
